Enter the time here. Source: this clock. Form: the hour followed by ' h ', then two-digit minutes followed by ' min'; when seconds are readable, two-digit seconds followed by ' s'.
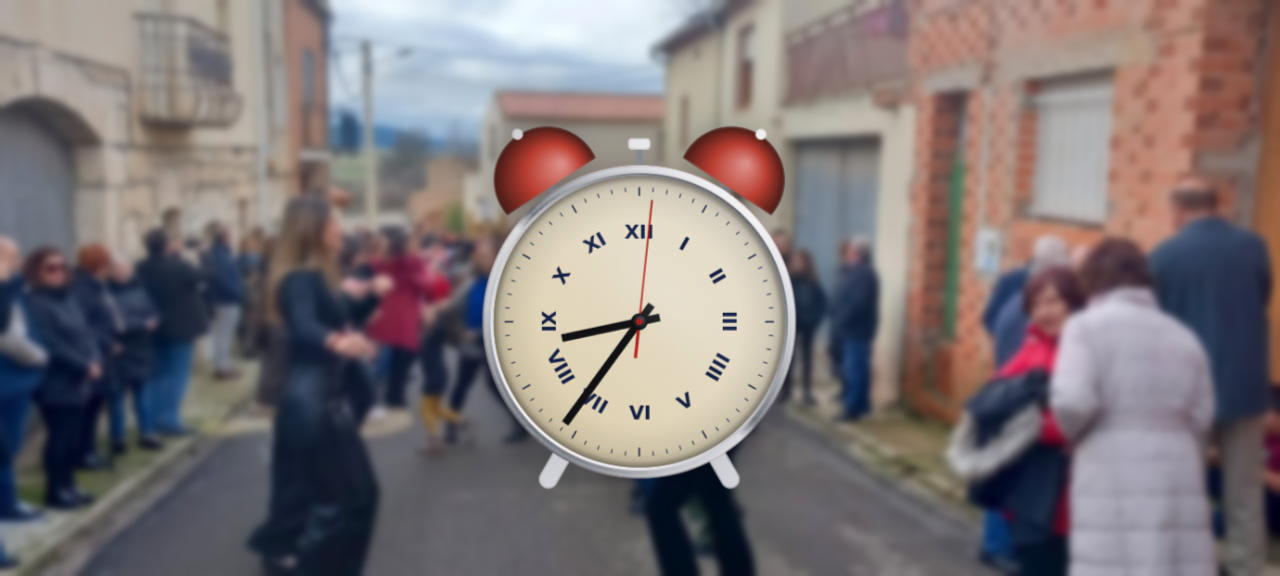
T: 8 h 36 min 01 s
